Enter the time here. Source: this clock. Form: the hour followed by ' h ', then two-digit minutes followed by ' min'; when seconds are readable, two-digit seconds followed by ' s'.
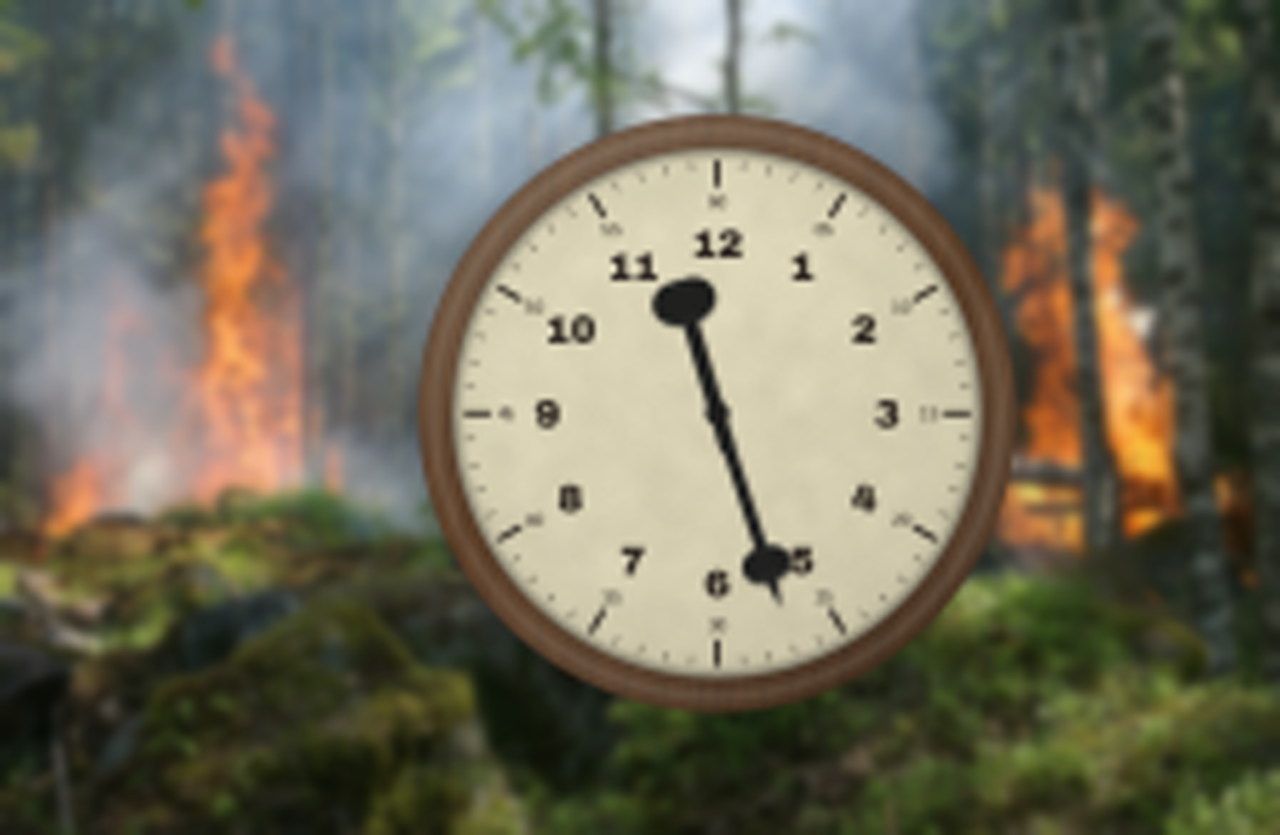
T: 11 h 27 min
